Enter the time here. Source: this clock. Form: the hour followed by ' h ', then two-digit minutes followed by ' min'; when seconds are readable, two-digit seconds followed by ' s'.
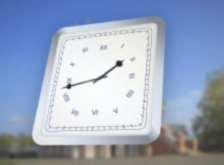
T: 1 h 43 min
